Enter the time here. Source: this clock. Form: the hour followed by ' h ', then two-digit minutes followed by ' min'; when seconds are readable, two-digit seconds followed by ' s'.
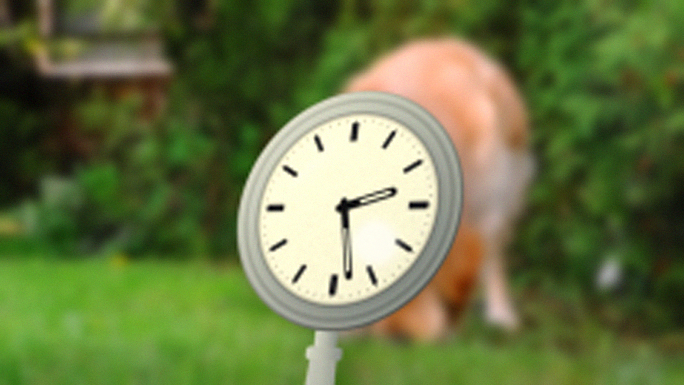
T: 2 h 28 min
